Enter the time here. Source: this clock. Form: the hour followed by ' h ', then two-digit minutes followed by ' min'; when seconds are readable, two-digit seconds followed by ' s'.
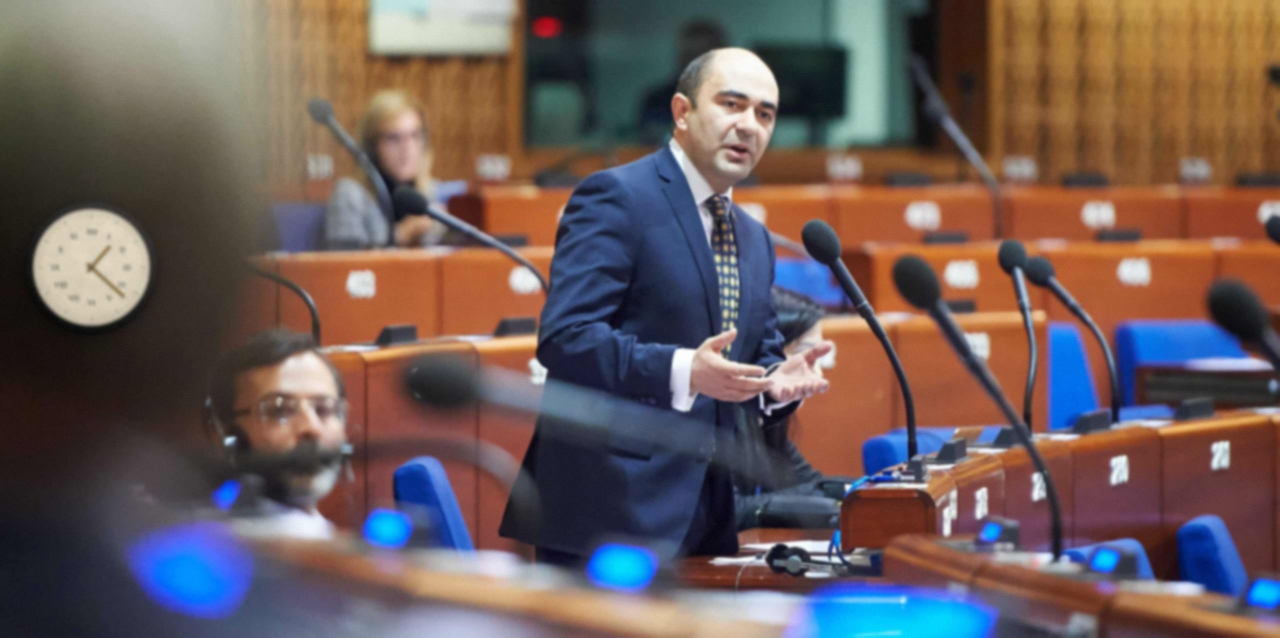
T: 1 h 22 min
